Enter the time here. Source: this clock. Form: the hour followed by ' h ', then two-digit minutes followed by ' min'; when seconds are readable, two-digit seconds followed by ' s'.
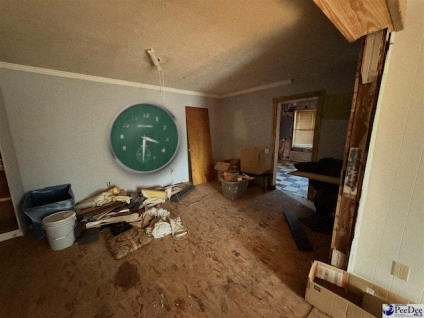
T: 3 h 30 min
